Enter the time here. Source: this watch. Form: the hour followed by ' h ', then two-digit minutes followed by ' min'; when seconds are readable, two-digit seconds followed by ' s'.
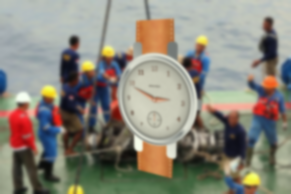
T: 2 h 49 min
